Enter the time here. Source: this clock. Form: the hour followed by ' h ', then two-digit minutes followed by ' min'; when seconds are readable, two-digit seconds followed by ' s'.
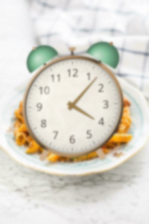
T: 4 h 07 min
